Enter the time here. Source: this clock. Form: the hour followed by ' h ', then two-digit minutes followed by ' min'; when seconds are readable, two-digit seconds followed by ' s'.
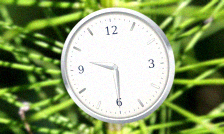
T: 9 h 30 min
